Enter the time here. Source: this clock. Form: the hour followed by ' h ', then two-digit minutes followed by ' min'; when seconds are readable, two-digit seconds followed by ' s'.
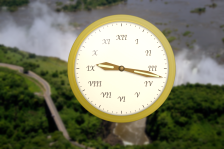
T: 9 h 17 min
